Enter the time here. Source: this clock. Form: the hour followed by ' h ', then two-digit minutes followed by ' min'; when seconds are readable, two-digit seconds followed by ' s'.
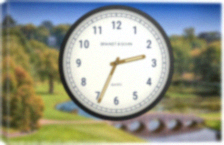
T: 2 h 34 min
